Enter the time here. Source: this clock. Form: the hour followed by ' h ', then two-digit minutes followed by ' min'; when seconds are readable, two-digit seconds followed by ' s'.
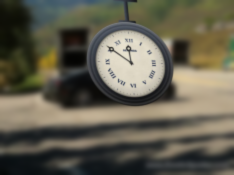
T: 11 h 51 min
